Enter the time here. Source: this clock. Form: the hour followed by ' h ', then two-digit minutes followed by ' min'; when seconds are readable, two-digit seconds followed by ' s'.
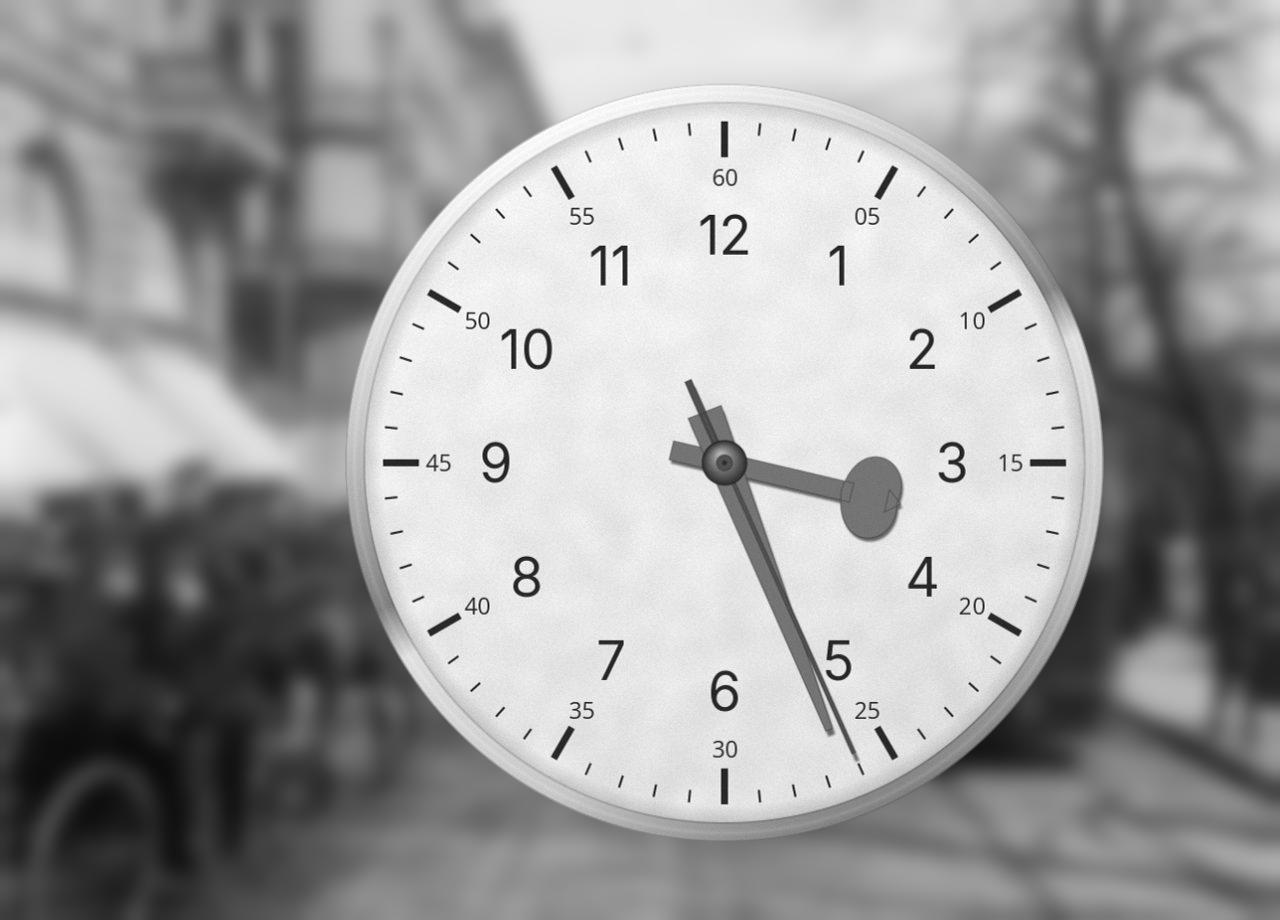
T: 3 h 26 min 26 s
